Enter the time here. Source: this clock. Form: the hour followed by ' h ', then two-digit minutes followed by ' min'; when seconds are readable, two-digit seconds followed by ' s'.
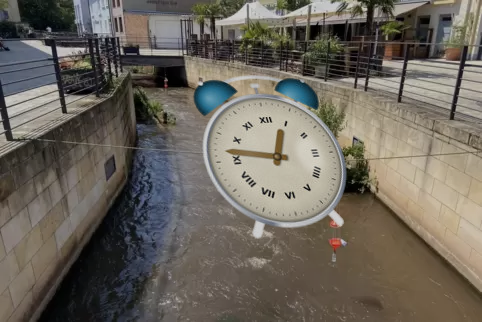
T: 12 h 47 min
